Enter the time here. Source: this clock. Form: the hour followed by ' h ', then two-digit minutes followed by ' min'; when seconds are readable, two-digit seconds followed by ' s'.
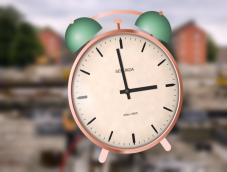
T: 2 h 59 min
